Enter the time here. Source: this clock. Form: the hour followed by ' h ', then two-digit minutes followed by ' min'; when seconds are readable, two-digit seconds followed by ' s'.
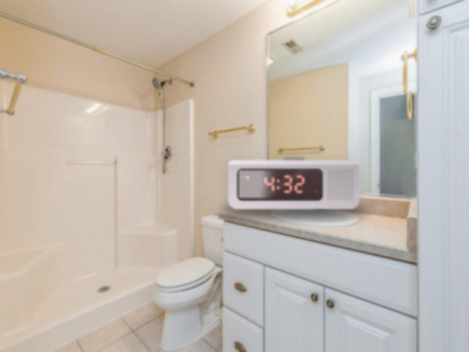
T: 4 h 32 min
